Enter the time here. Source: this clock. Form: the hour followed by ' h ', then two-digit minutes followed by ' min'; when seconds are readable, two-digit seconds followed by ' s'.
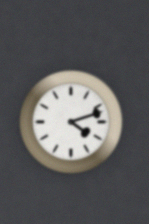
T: 4 h 12 min
